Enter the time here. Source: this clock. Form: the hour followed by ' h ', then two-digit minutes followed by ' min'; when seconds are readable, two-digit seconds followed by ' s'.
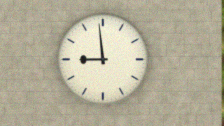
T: 8 h 59 min
